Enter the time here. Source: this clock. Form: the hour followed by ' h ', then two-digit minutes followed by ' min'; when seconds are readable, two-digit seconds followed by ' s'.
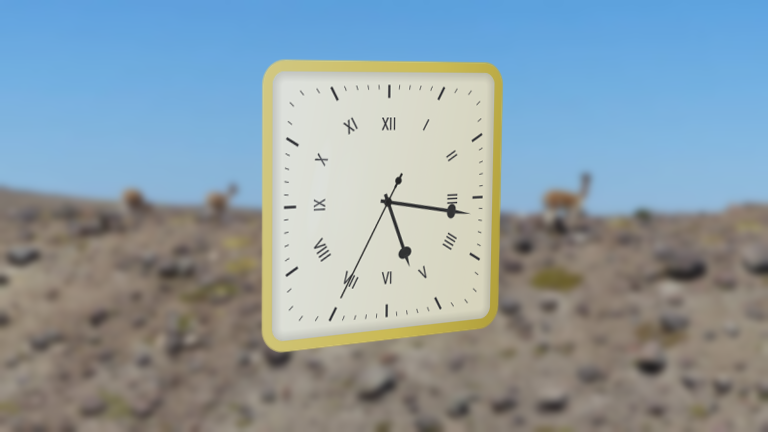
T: 5 h 16 min 35 s
